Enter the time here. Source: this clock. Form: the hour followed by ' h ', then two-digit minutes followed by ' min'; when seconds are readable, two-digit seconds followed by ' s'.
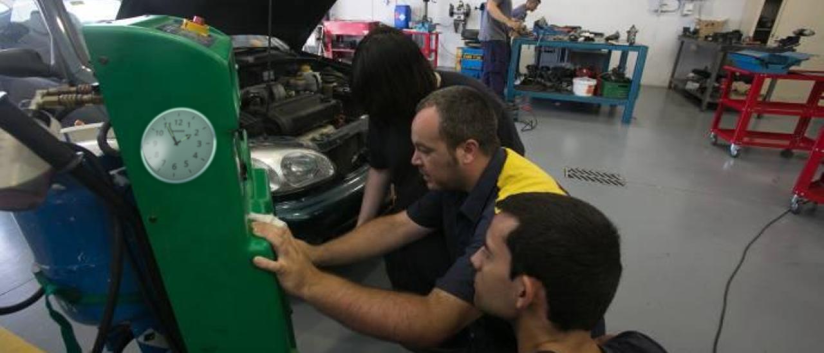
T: 1 h 55 min
